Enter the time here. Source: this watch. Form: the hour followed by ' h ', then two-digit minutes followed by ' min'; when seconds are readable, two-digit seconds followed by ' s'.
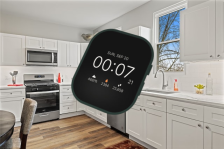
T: 0 h 07 min
